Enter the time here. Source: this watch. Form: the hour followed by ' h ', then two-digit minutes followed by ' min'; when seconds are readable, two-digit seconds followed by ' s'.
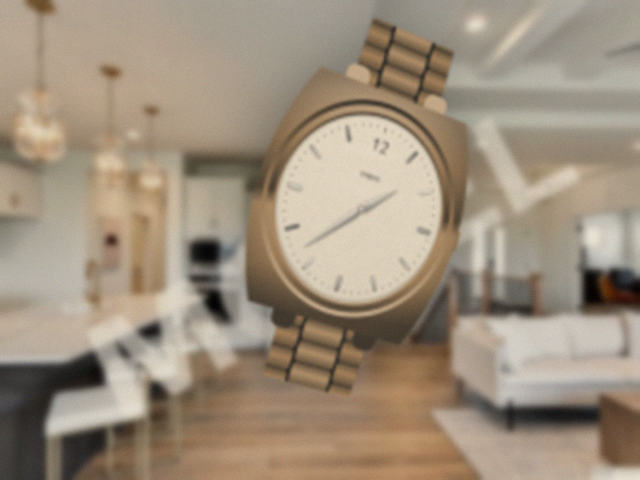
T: 1 h 37 min
